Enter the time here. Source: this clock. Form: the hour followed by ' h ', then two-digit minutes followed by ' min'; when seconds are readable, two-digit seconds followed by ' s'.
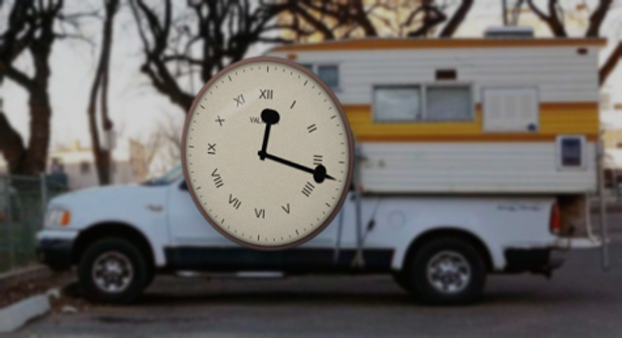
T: 12 h 17 min
